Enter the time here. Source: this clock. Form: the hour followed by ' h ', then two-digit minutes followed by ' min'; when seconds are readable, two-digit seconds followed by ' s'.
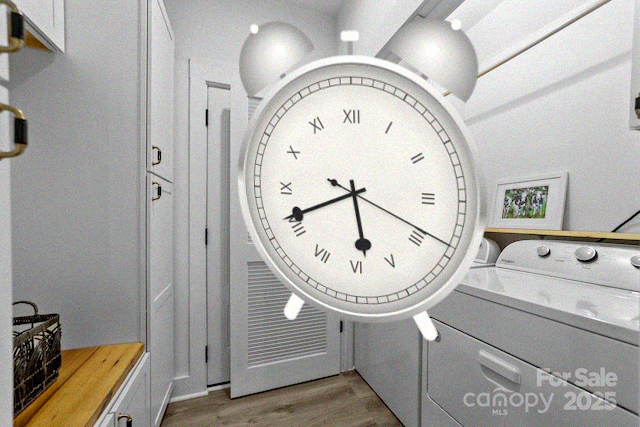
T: 5 h 41 min 19 s
